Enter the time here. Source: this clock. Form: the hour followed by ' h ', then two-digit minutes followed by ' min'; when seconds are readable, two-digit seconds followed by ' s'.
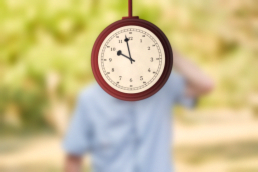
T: 9 h 58 min
